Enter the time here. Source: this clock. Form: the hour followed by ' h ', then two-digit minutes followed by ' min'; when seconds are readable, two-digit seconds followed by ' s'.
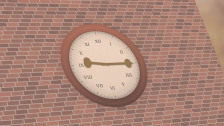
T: 9 h 15 min
